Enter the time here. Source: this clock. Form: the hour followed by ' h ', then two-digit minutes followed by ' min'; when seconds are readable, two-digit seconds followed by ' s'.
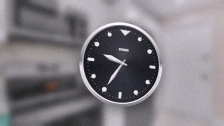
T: 9 h 35 min
